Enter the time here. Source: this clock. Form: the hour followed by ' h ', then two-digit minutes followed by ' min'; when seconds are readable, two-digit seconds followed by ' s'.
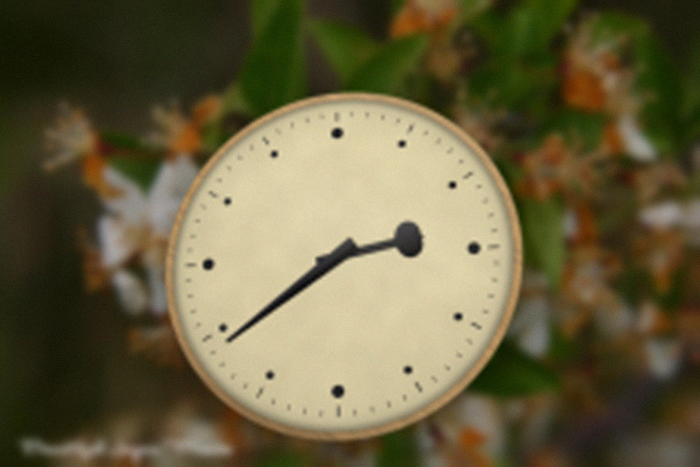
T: 2 h 39 min
